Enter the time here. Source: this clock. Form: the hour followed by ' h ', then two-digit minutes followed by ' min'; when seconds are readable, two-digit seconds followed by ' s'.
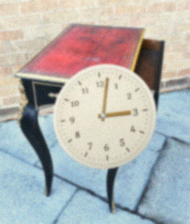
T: 3 h 02 min
